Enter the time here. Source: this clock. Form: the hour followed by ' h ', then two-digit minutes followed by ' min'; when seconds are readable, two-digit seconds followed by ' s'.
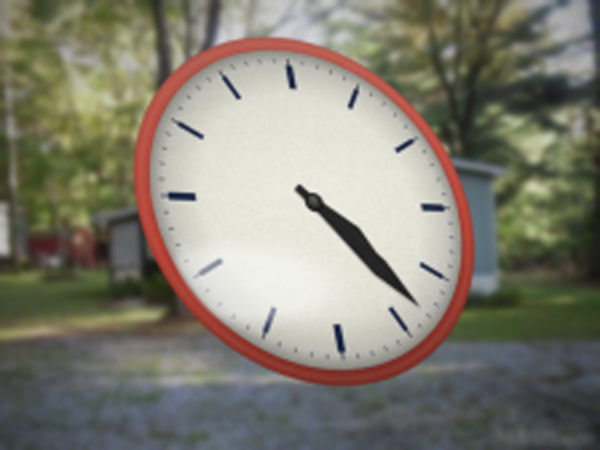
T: 4 h 23 min
